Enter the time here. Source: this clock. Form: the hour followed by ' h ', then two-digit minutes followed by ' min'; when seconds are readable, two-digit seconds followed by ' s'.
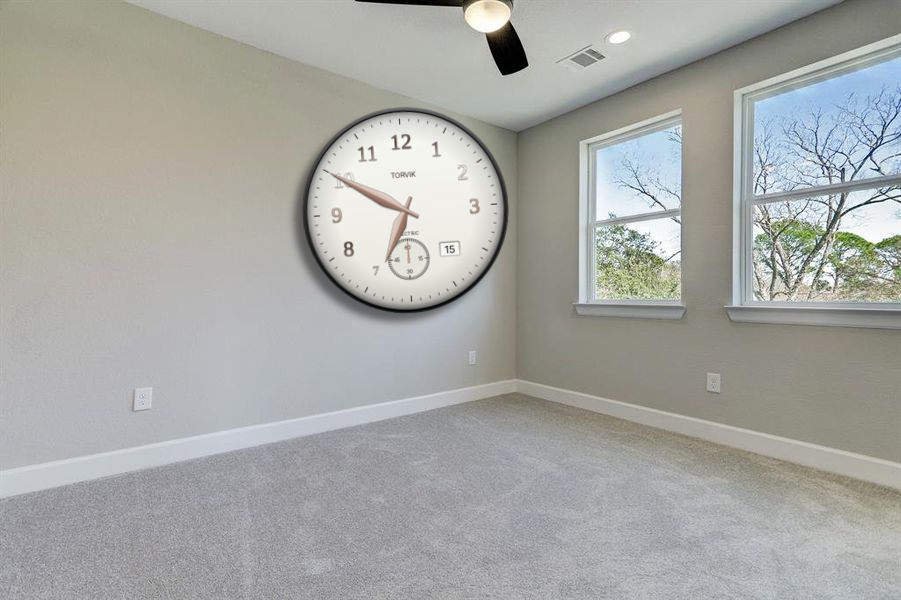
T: 6 h 50 min
